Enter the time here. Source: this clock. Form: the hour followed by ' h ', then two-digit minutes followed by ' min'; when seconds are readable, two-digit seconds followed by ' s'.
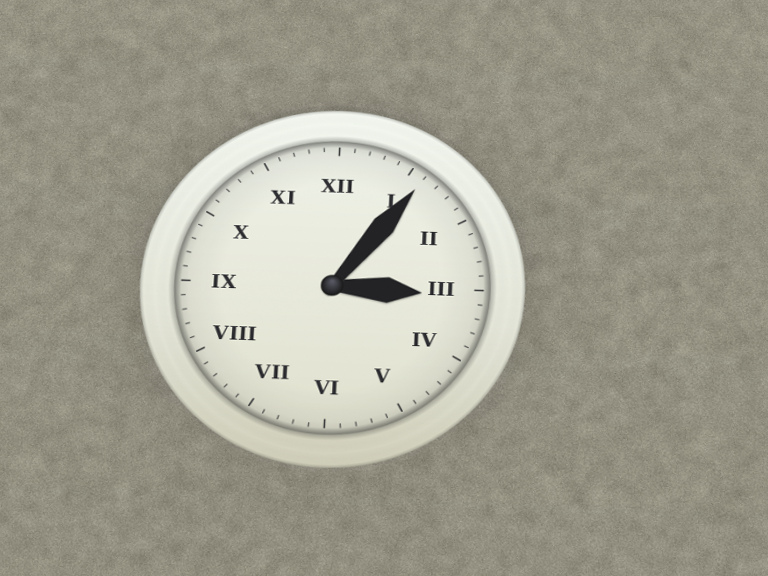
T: 3 h 06 min
